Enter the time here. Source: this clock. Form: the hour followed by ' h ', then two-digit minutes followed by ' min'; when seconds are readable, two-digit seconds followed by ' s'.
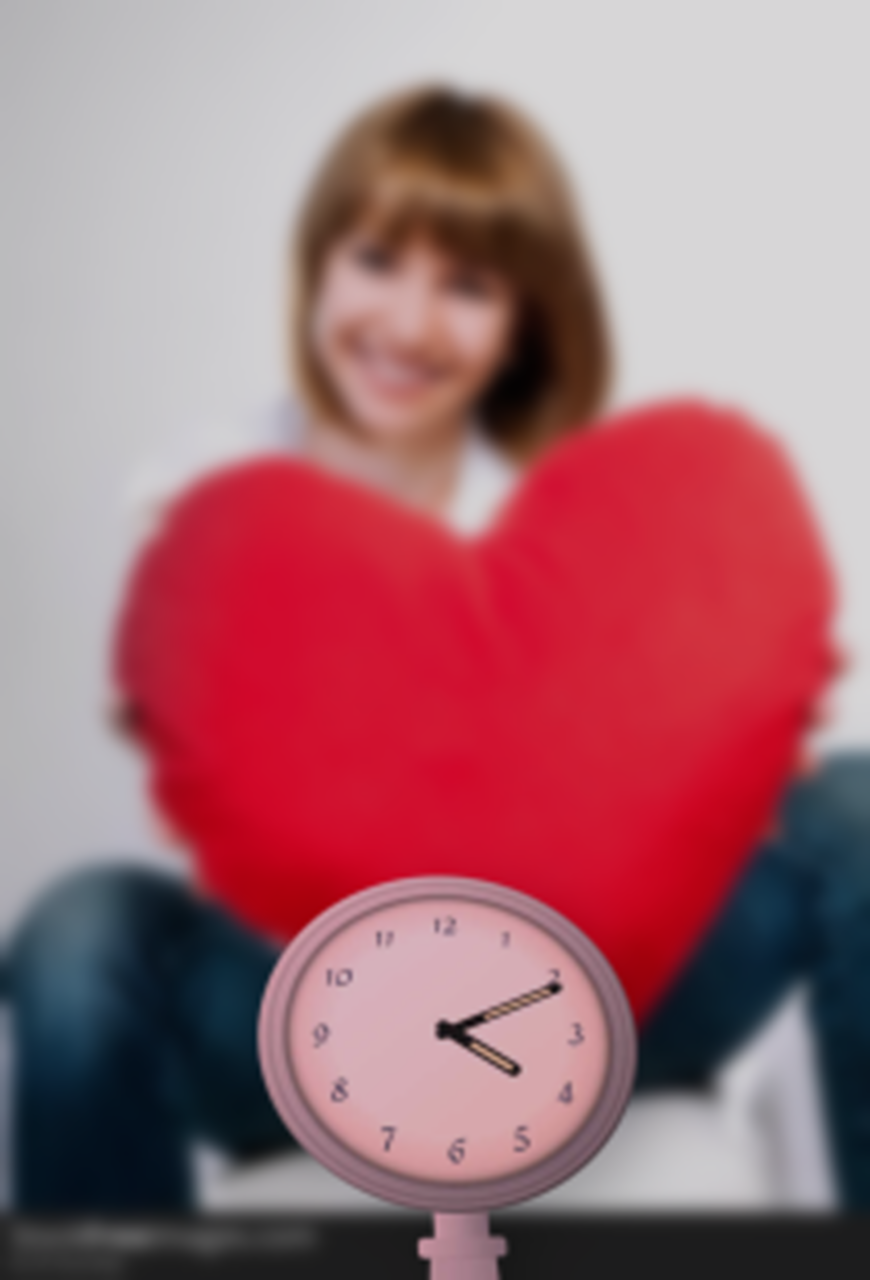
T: 4 h 11 min
